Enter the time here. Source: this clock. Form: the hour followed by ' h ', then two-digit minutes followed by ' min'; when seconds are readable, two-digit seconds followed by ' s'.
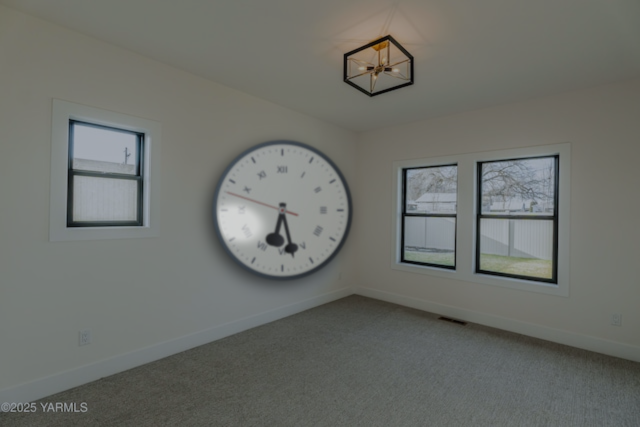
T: 6 h 27 min 48 s
